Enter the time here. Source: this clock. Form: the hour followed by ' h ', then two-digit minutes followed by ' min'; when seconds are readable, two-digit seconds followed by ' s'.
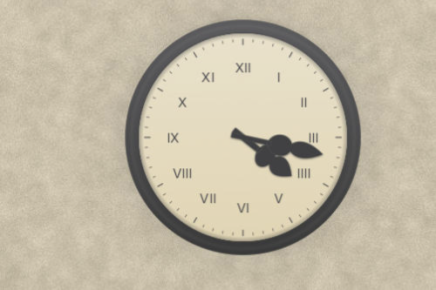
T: 4 h 17 min
